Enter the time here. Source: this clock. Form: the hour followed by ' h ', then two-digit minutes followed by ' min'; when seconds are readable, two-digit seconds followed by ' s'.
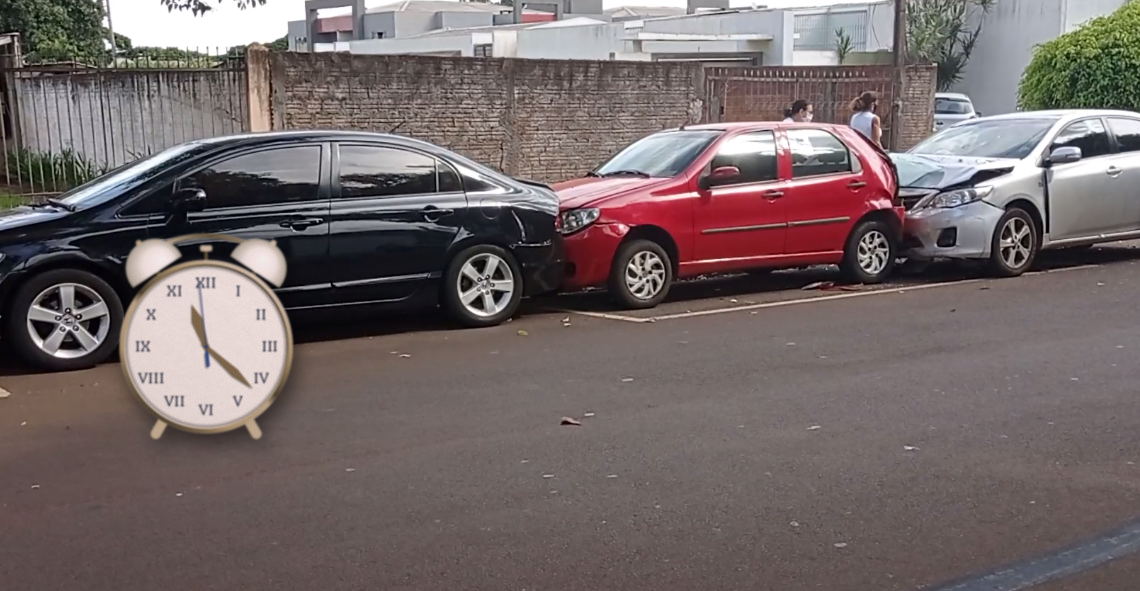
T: 11 h 21 min 59 s
